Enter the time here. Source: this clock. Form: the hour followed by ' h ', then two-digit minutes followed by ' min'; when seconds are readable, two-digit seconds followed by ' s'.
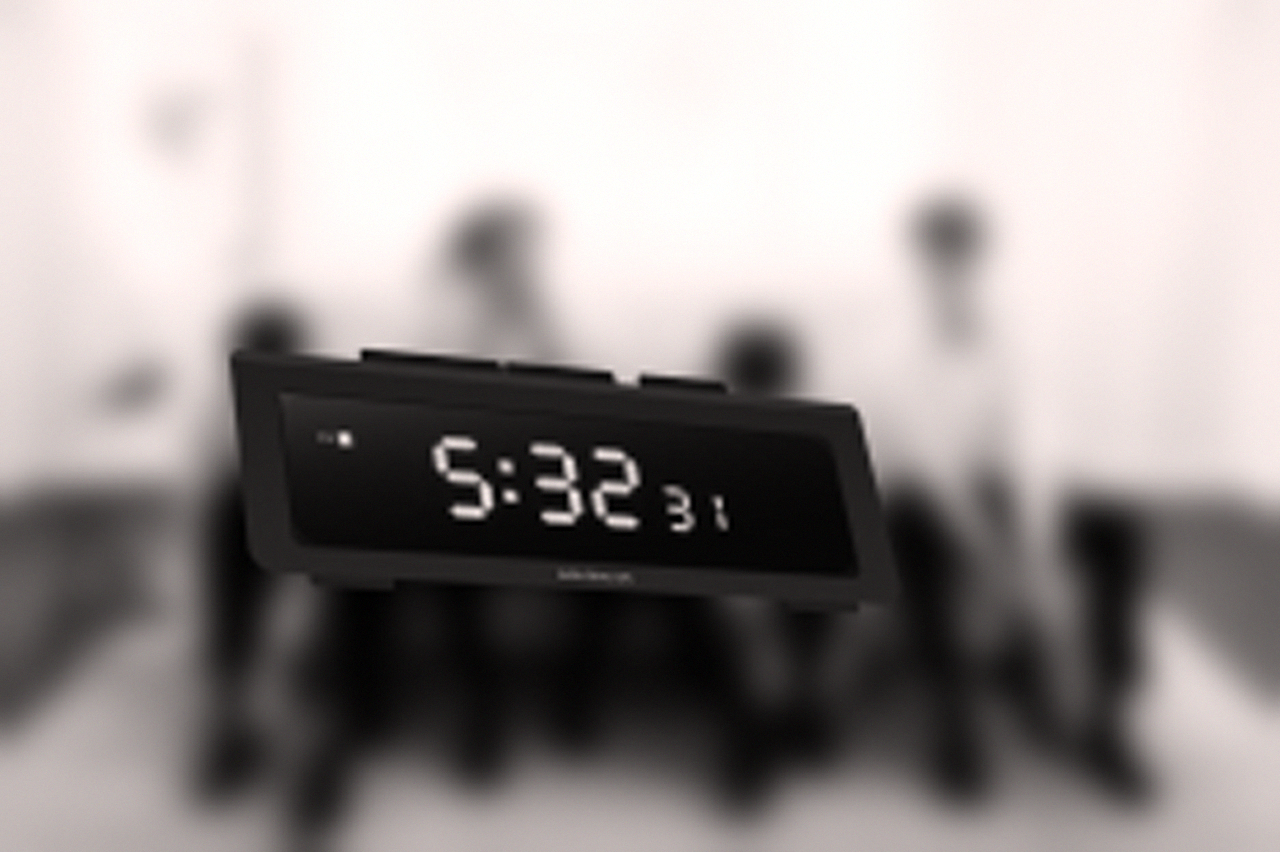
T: 5 h 32 min 31 s
